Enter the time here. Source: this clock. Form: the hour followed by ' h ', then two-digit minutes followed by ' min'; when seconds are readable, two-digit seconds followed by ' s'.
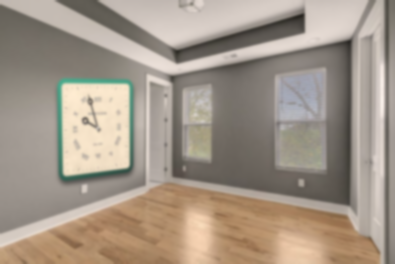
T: 9 h 57 min
